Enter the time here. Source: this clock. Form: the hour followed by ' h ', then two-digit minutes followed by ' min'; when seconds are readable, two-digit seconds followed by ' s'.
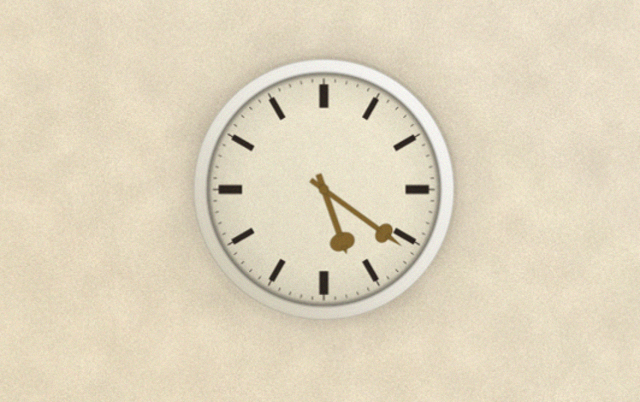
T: 5 h 21 min
